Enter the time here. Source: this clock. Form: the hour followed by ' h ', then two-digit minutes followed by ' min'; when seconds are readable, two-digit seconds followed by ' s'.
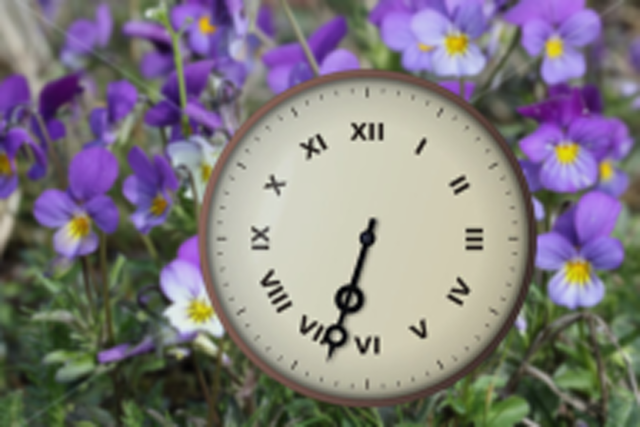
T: 6 h 33 min
